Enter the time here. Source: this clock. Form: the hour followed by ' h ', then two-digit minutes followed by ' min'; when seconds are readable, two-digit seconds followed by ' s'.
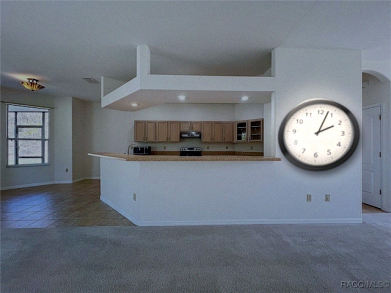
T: 2 h 03 min
